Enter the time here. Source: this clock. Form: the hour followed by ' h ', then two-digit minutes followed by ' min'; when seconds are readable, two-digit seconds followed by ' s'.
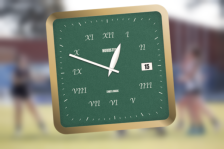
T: 12 h 49 min
